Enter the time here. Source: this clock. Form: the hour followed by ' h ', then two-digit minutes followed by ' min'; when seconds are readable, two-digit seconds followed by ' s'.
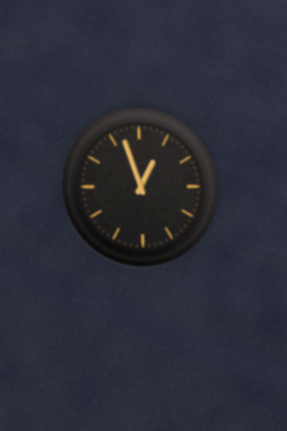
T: 12 h 57 min
